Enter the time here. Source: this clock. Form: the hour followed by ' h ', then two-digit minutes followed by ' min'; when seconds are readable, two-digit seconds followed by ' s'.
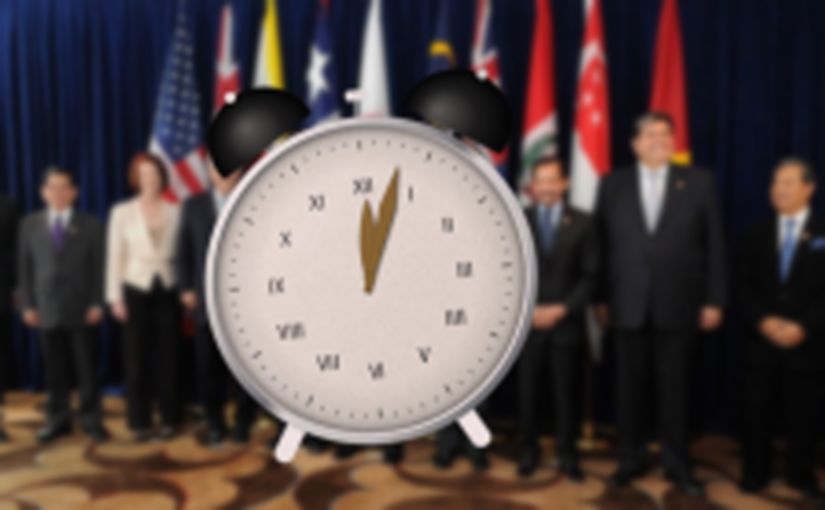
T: 12 h 03 min
